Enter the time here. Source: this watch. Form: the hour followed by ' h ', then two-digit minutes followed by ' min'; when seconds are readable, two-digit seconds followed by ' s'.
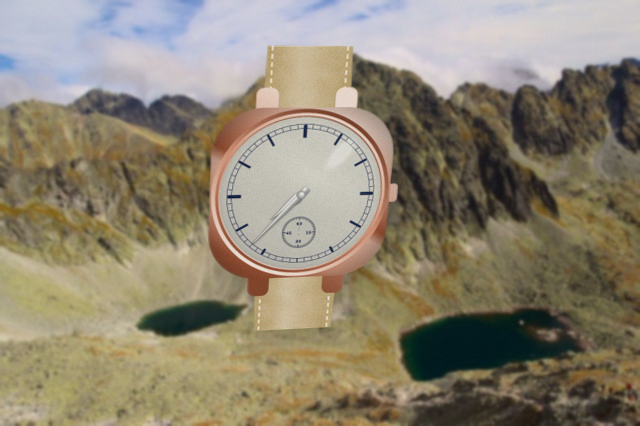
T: 7 h 37 min
